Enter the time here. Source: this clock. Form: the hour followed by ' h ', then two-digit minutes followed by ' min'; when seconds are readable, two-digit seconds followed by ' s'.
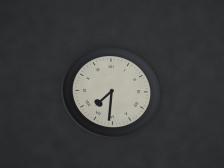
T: 7 h 31 min
